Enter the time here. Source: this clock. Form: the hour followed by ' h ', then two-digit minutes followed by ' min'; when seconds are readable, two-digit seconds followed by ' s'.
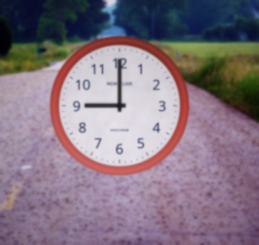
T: 9 h 00 min
